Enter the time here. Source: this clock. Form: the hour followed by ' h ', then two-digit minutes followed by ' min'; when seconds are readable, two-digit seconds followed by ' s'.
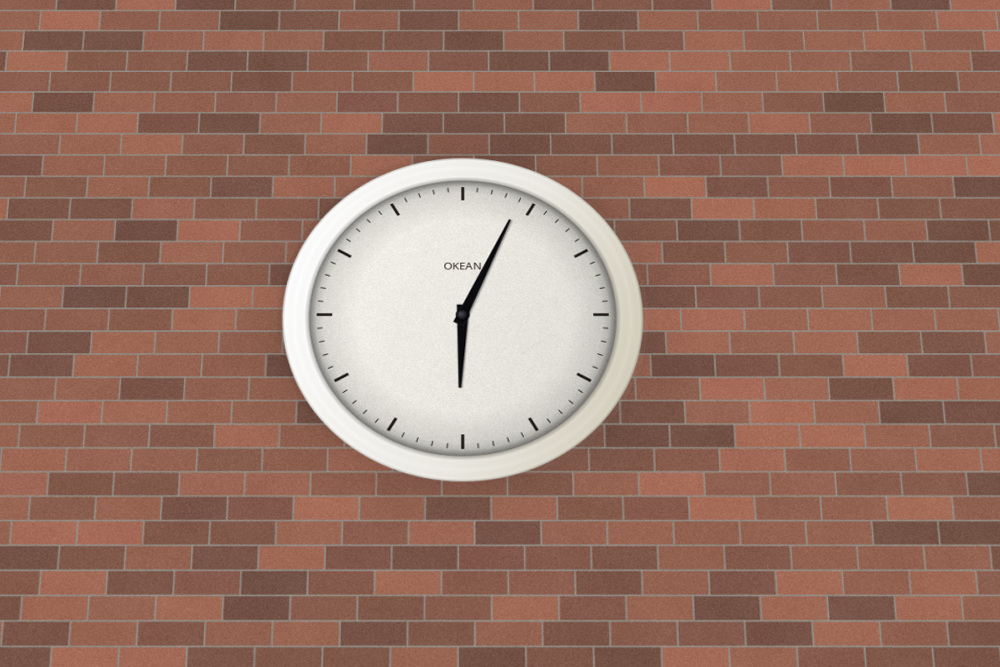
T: 6 h 04 min
